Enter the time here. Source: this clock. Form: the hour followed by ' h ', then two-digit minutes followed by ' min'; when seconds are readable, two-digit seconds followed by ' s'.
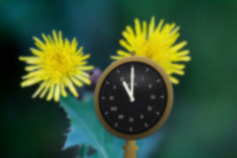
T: 11 h 00 min
